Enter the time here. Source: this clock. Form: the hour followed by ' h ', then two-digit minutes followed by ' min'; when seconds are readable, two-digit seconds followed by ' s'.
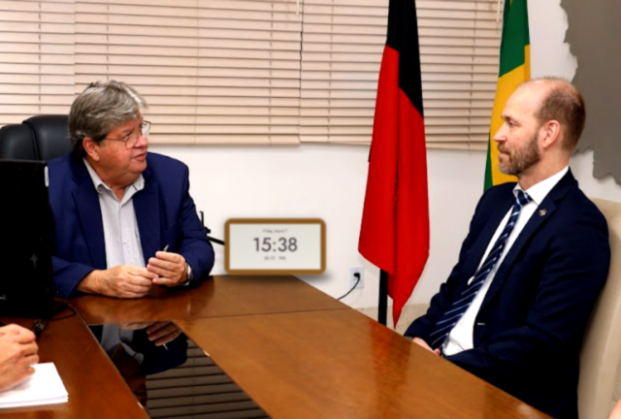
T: 15 h 38 min
